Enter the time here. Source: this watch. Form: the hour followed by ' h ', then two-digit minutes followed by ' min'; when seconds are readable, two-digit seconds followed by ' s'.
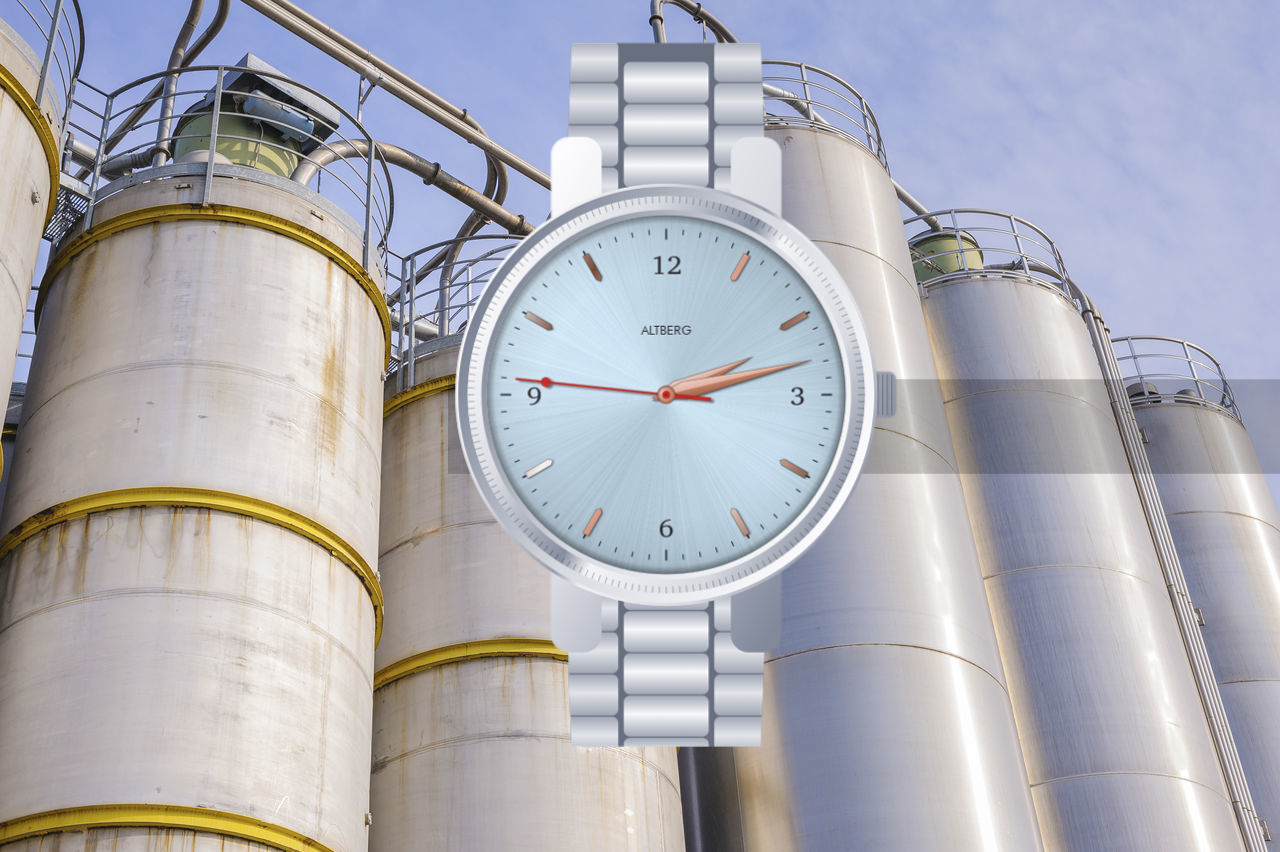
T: 2 h 12 min 46 s
